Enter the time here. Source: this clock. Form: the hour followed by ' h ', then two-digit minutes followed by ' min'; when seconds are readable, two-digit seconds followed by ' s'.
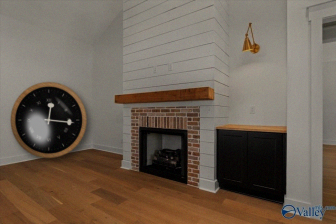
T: 12 h 16 min
